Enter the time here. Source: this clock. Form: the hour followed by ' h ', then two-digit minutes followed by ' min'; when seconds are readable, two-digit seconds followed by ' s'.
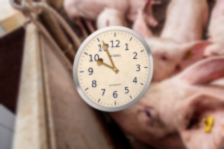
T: 9 h 56 min
